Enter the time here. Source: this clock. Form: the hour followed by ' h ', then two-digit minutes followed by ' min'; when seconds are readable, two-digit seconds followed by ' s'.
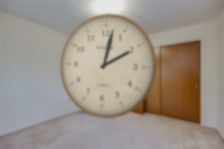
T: 2 h 02 min
